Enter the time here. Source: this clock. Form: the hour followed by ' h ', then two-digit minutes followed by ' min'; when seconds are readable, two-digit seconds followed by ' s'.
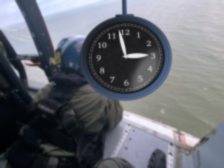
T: 2 h 58 min
